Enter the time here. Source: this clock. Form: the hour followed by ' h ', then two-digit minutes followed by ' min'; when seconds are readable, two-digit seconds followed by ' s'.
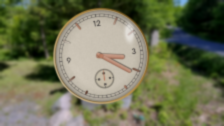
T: 3 h 21 min
